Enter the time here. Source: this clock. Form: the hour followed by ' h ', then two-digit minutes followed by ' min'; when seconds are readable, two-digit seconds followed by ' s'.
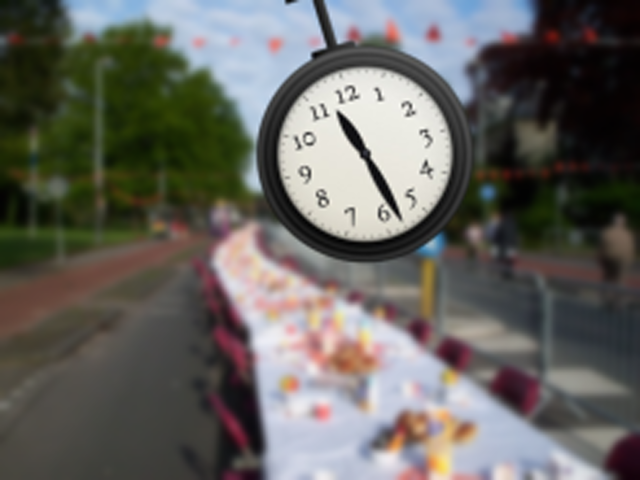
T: 11 h 28 min
